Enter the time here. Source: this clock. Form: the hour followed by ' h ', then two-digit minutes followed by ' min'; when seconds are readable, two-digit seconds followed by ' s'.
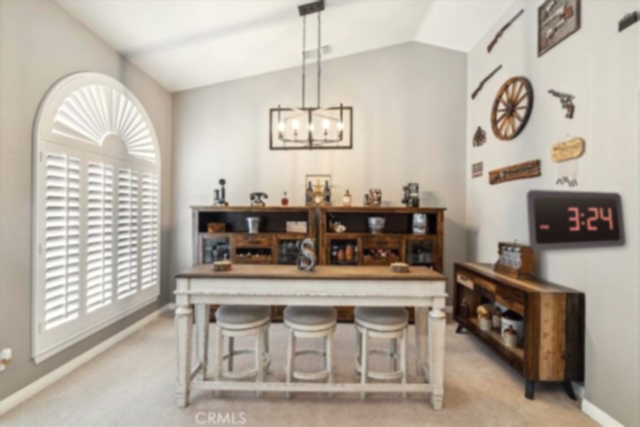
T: 3 h 24 min
